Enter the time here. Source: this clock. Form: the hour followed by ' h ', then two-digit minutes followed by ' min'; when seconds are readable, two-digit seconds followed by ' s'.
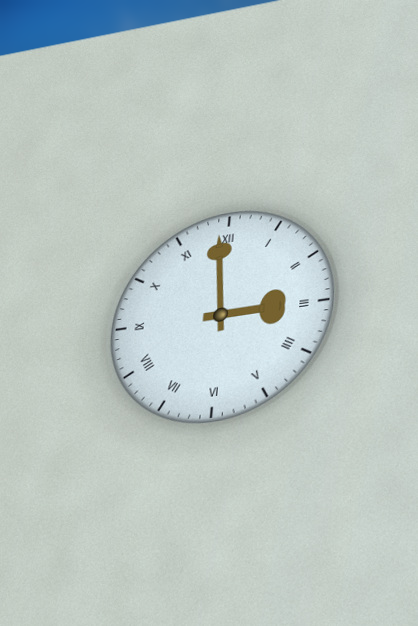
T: 2 h 59 min
